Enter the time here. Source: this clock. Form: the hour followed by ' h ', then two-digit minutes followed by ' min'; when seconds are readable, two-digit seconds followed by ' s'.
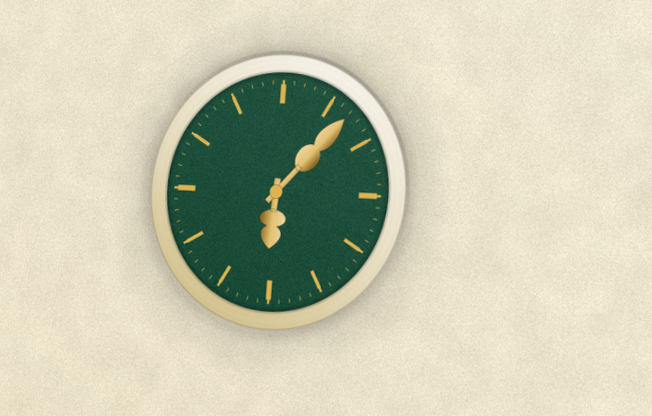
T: 6 h 07 min
